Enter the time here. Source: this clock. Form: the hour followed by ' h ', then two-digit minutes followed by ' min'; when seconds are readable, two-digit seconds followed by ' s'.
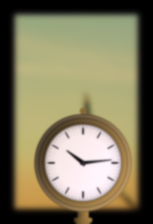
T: 10 h 14 min
